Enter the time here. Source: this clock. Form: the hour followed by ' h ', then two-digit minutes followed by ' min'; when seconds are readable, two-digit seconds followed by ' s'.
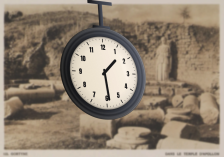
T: 1 h 29 min
